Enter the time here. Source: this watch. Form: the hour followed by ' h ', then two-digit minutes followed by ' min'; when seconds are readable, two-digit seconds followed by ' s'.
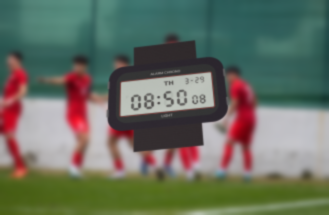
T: 8 h 50 min 08 s
